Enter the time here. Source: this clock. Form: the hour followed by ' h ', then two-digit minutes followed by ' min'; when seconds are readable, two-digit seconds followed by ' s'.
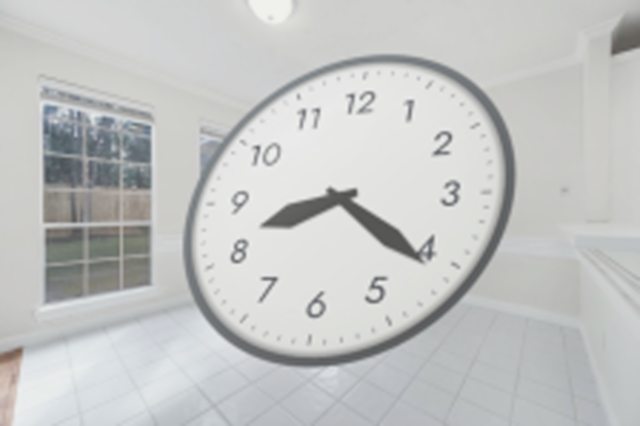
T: 8 h 21 min
